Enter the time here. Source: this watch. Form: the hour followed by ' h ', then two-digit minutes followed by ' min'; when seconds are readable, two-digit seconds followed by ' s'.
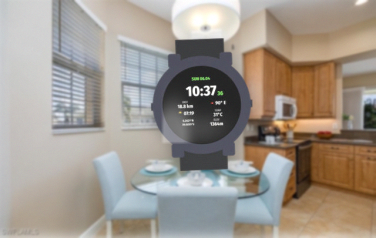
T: 10 h 37 min
